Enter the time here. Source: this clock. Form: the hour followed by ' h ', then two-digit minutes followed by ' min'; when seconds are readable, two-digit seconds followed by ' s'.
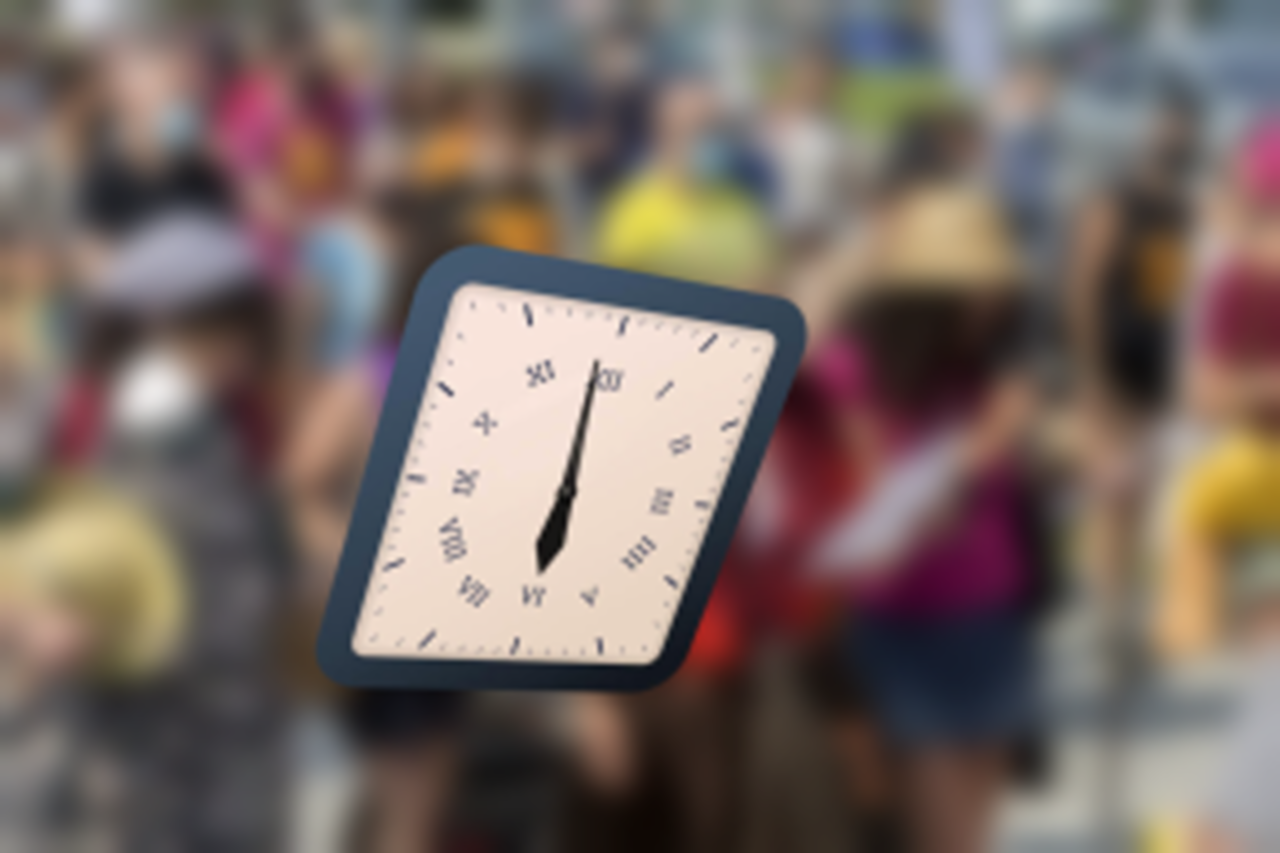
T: 5 h 59 min
